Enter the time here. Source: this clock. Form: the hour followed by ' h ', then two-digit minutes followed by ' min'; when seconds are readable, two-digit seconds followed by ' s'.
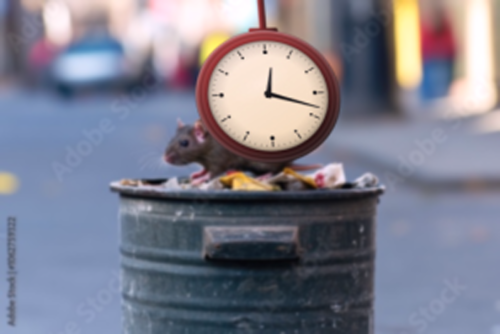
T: 12 h 18 min
